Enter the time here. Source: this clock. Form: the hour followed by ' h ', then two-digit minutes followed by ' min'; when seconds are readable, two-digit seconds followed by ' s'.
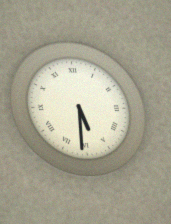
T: 5 h 31 min
